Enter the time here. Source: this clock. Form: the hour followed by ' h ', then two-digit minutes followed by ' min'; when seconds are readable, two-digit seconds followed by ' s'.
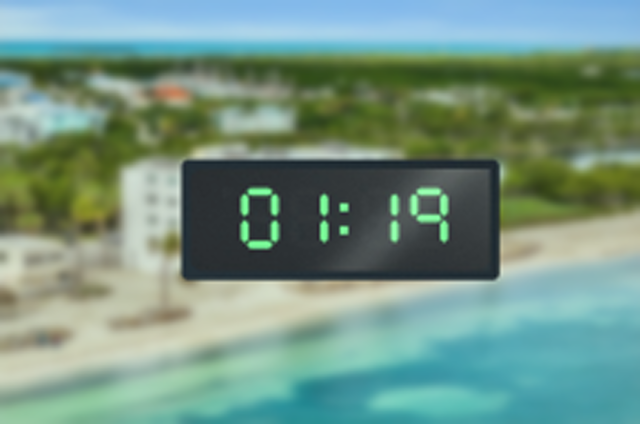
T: 1 h 19 min
